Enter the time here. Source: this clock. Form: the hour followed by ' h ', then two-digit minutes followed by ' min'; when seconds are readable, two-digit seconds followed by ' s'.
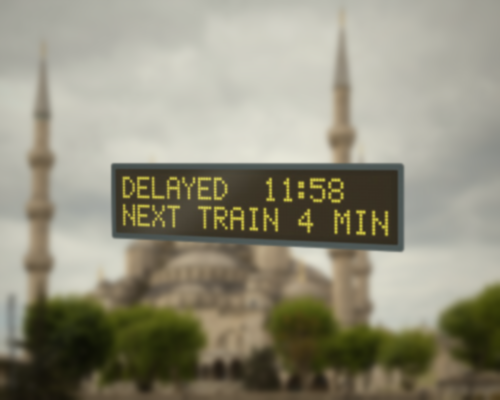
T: 11 h 58 min
